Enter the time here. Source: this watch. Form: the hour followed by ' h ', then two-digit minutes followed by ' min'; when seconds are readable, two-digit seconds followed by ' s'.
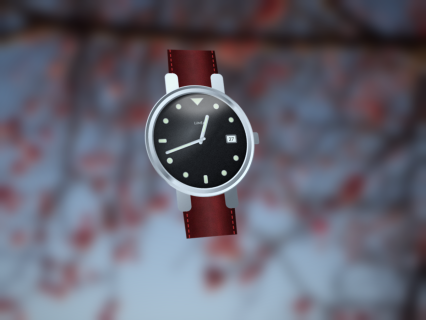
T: 12 h 42 min
